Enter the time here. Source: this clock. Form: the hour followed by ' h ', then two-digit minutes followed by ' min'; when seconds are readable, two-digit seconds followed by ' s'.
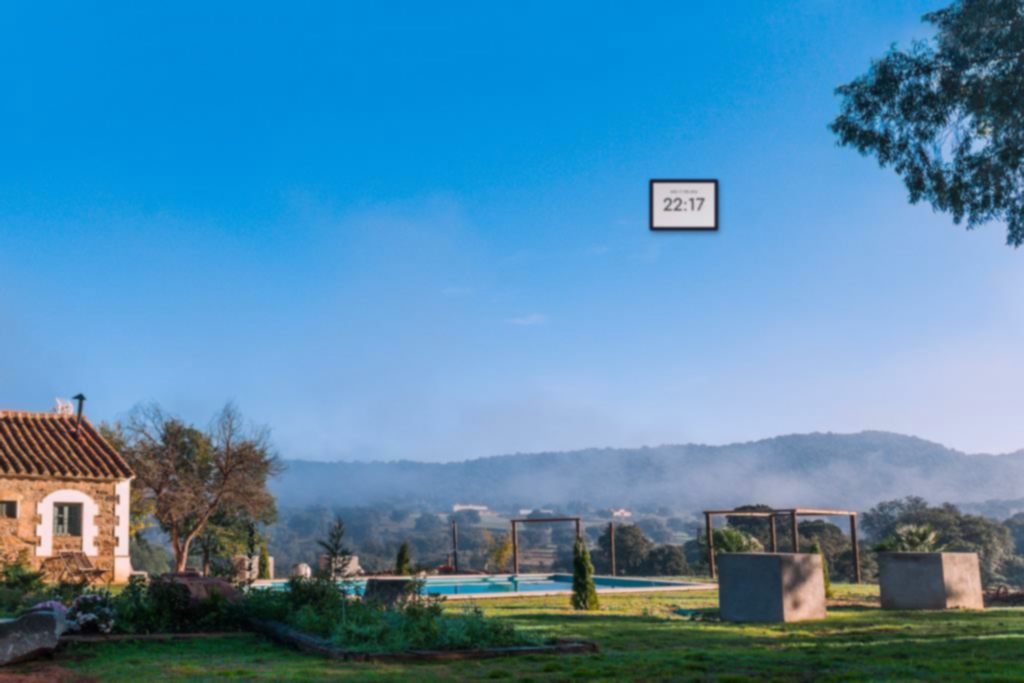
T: 22 h 17 min
